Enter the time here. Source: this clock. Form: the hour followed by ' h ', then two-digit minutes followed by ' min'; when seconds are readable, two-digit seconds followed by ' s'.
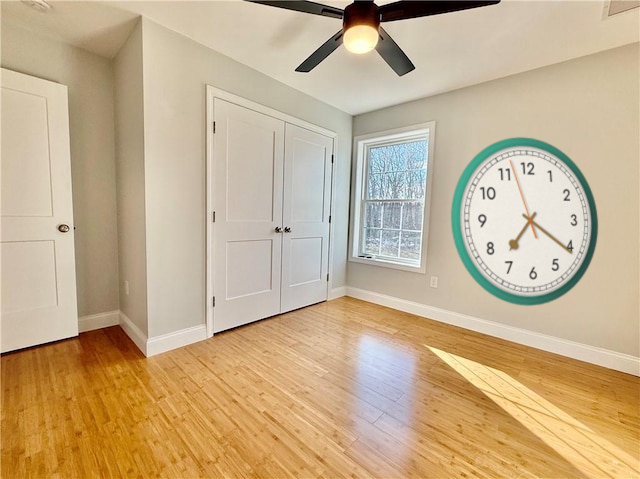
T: 7 h 20 min 57 s
